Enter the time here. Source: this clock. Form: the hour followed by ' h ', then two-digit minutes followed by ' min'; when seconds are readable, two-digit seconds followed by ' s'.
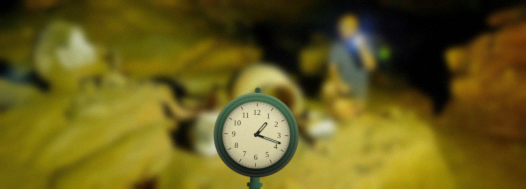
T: 1 h 18 min
